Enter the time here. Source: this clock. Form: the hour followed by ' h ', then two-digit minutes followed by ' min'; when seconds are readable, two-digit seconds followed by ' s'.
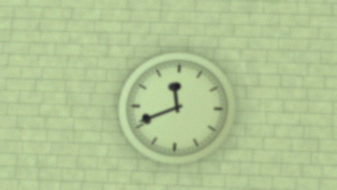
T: 11 h 41 min
